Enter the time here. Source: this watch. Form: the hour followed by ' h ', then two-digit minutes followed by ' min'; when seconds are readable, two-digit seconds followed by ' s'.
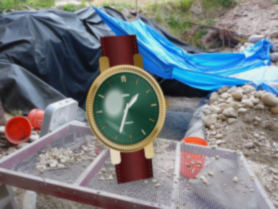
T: 1 h 34 min
